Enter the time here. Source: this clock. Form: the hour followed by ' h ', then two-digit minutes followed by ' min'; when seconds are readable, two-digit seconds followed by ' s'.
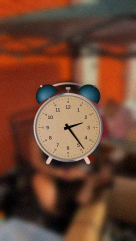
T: 2 h 24 min
